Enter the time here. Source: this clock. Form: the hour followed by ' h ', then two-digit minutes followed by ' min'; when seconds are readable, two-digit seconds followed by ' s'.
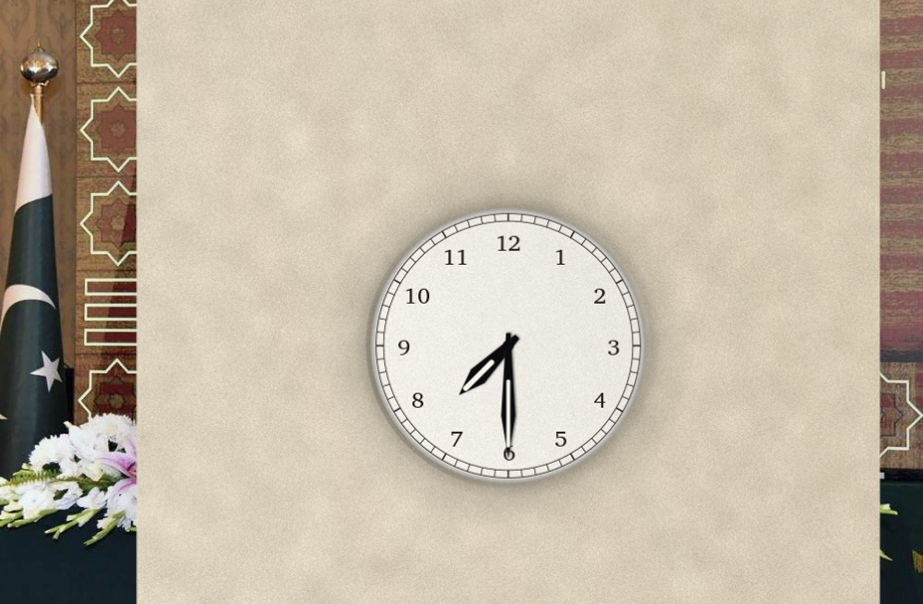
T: 7 h 30 min
